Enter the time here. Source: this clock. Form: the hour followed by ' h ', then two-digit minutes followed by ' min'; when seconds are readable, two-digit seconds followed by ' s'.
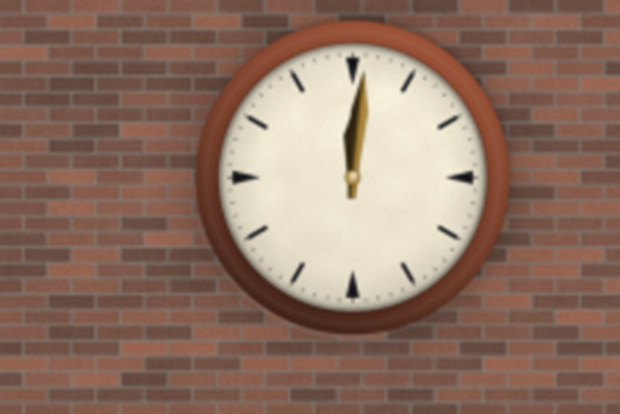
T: 12 h 01 min
